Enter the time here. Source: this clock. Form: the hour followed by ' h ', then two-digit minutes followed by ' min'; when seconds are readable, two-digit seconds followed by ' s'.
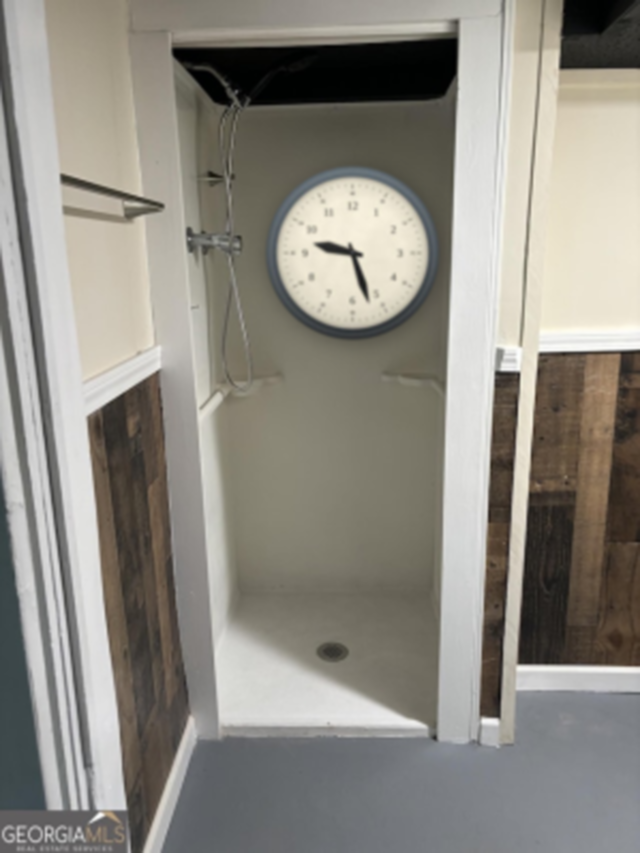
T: 9 h 27 min
